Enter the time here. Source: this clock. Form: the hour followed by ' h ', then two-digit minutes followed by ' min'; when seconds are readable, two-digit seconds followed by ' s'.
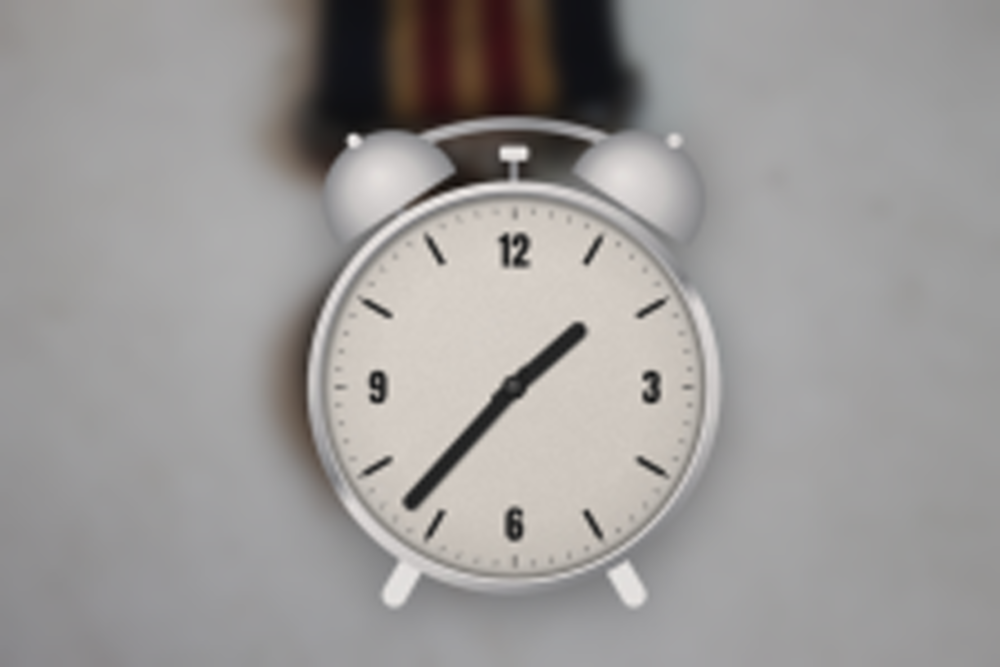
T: 1 h 37 min
